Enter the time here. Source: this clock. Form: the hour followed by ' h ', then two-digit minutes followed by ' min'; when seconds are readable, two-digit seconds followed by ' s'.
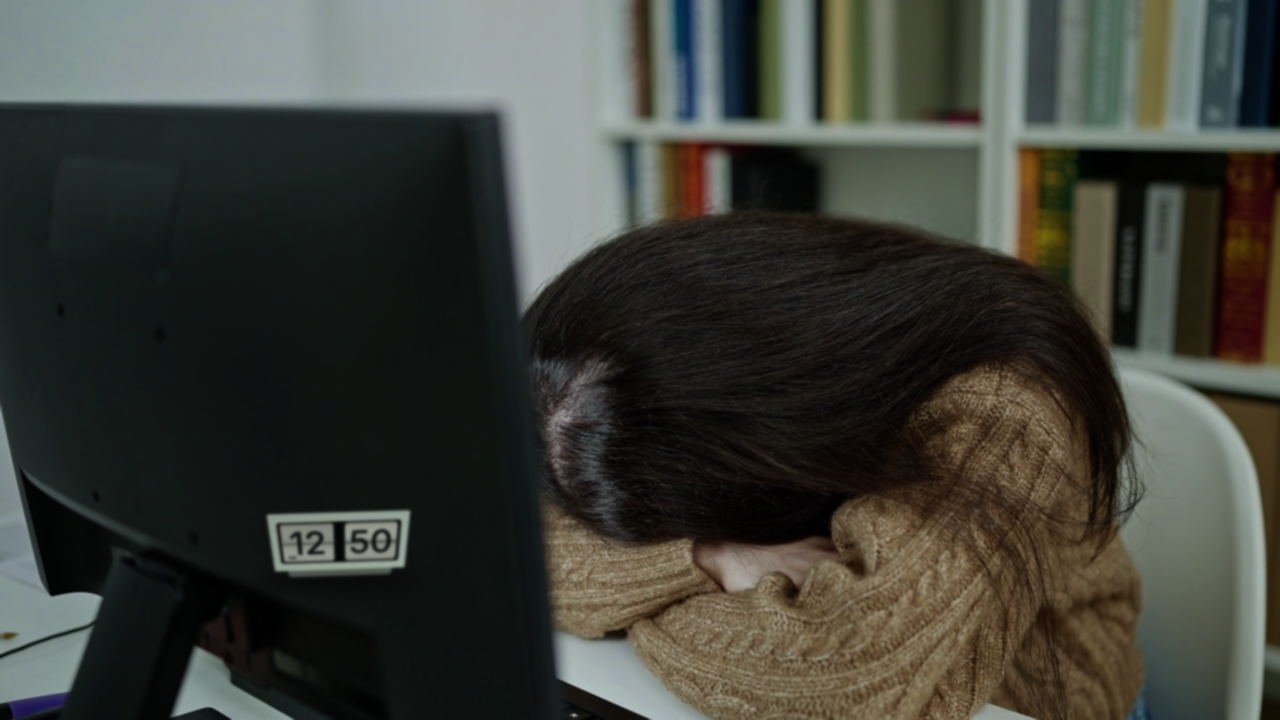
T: 12 h 50 min
